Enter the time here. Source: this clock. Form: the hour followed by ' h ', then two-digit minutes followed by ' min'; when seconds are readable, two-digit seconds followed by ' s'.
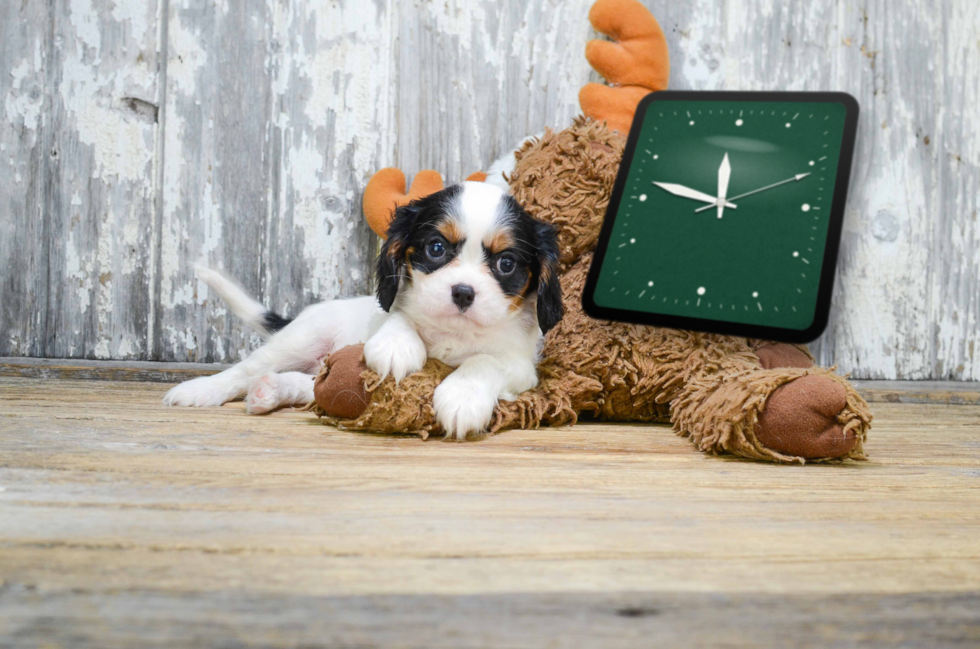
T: 11 h 47 min 11 s
